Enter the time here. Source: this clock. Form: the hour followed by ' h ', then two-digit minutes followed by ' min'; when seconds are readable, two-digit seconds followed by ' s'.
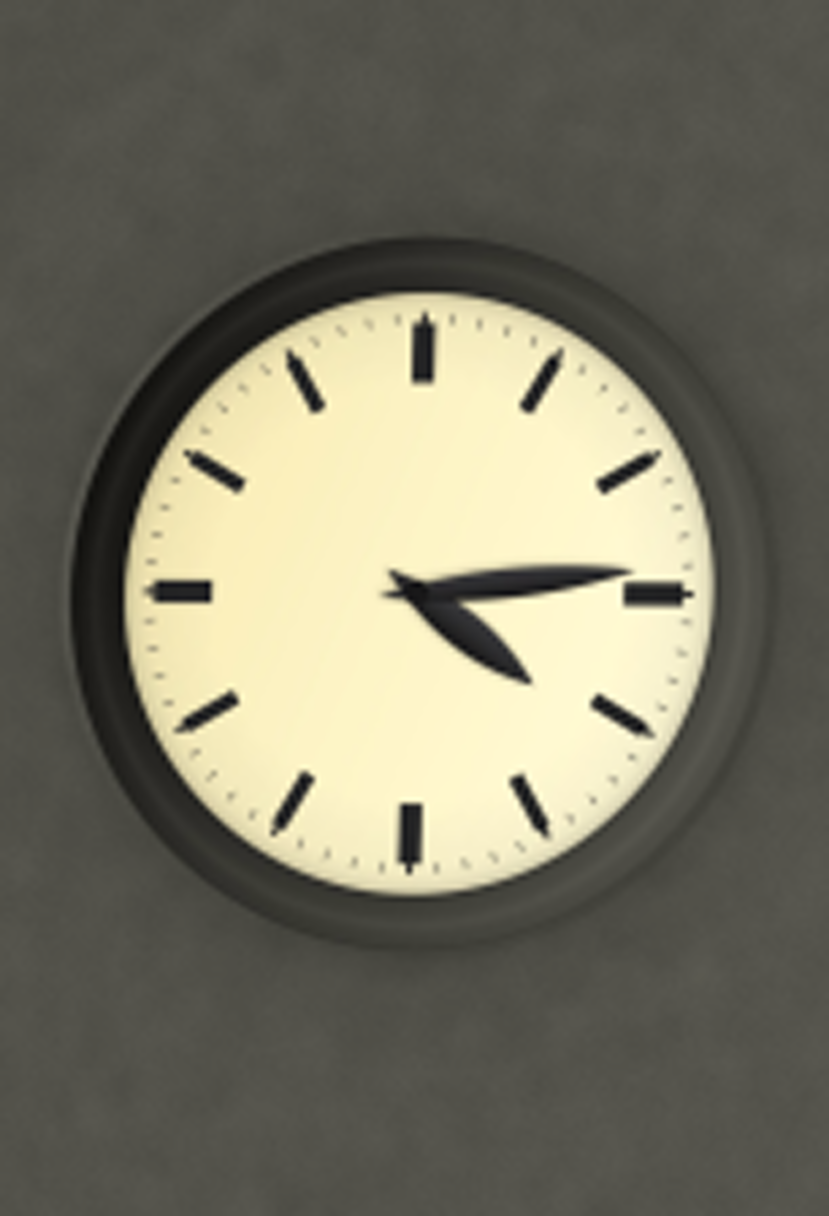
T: 4 h 14 min
